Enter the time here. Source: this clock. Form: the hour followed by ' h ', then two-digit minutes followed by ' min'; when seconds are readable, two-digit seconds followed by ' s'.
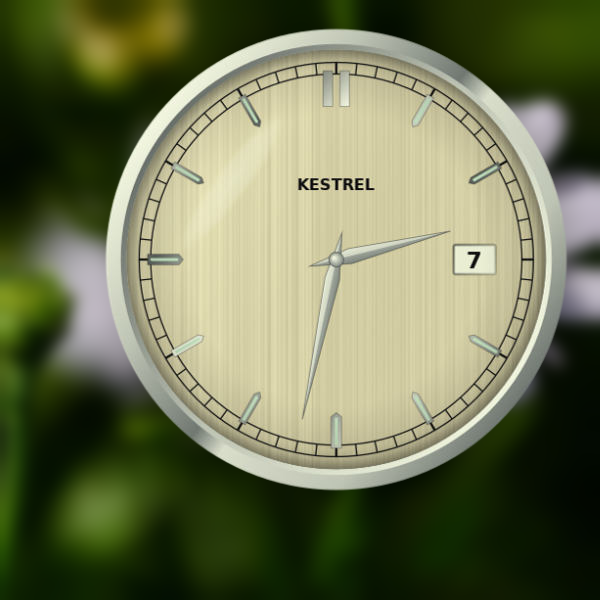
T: 2 h 32 min
